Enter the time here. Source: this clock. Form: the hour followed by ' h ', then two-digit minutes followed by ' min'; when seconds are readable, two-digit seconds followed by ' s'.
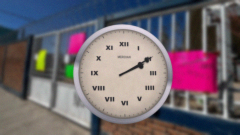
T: 2 h 10 min
